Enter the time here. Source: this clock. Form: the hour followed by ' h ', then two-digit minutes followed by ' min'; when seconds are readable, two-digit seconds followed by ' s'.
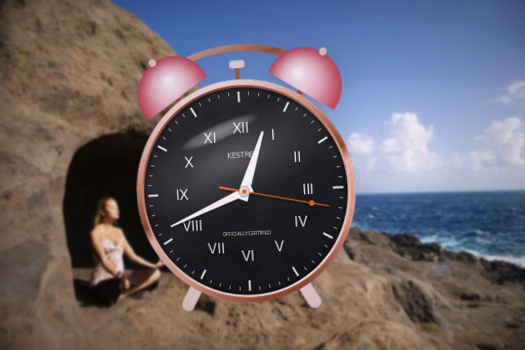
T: 12 h 41 min 17 s
